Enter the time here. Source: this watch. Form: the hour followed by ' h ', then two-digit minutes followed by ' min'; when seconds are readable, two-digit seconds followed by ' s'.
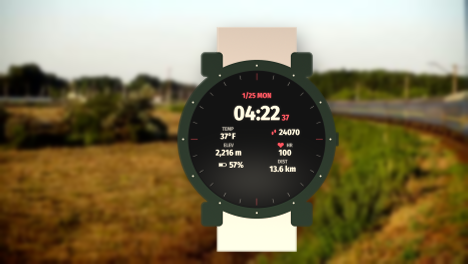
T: 4 h 22 min 37 s
